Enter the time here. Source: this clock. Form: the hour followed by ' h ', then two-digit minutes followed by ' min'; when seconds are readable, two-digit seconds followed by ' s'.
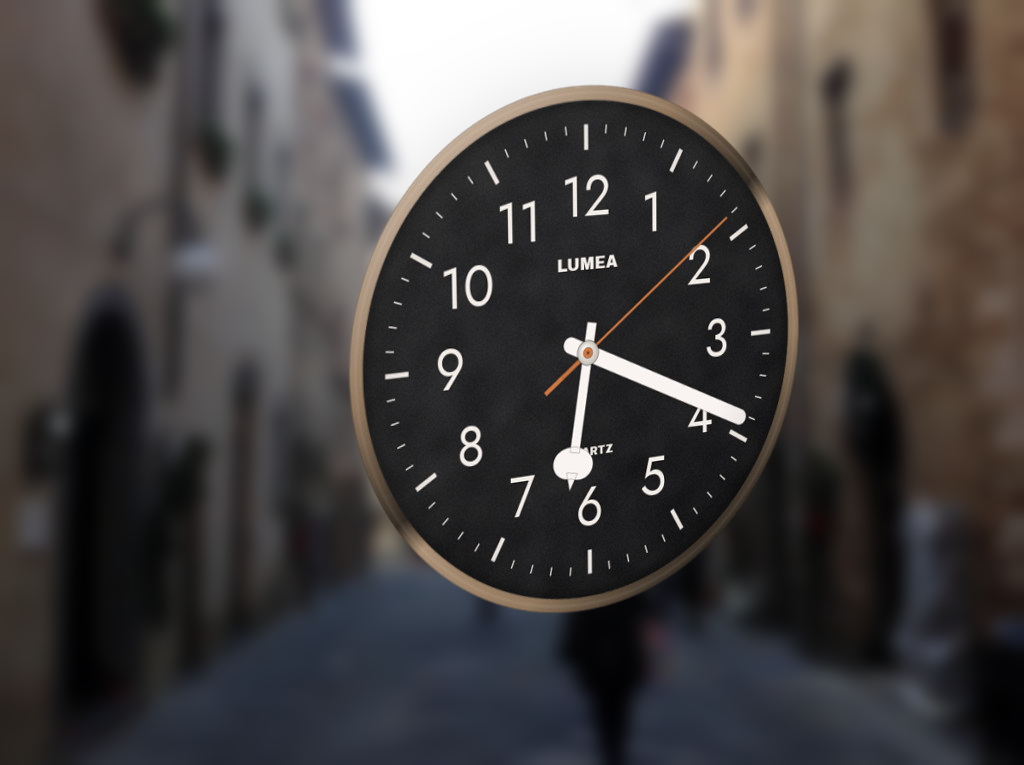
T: 6 h 19 min 09 s
